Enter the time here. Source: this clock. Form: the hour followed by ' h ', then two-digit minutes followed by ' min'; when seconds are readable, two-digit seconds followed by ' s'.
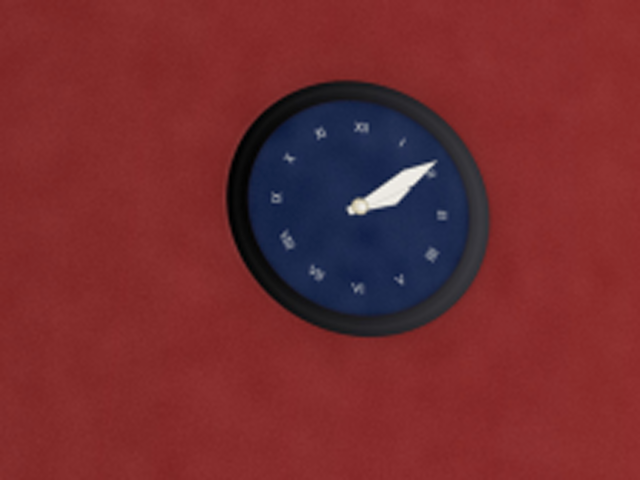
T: 2 h 09 min
